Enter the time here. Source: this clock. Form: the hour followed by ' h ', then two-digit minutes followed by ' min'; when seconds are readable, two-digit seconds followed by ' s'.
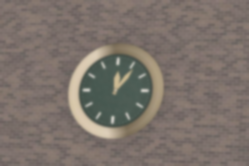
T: 12 h 06 min
